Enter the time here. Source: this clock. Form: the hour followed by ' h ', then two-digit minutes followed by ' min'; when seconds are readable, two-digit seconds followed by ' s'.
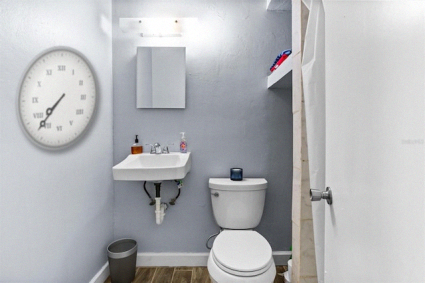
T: 7 h 37 min
